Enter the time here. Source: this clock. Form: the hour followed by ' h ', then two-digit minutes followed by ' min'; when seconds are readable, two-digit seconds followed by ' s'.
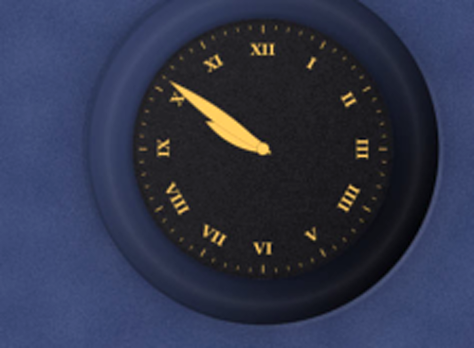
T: 9 h 51 min
